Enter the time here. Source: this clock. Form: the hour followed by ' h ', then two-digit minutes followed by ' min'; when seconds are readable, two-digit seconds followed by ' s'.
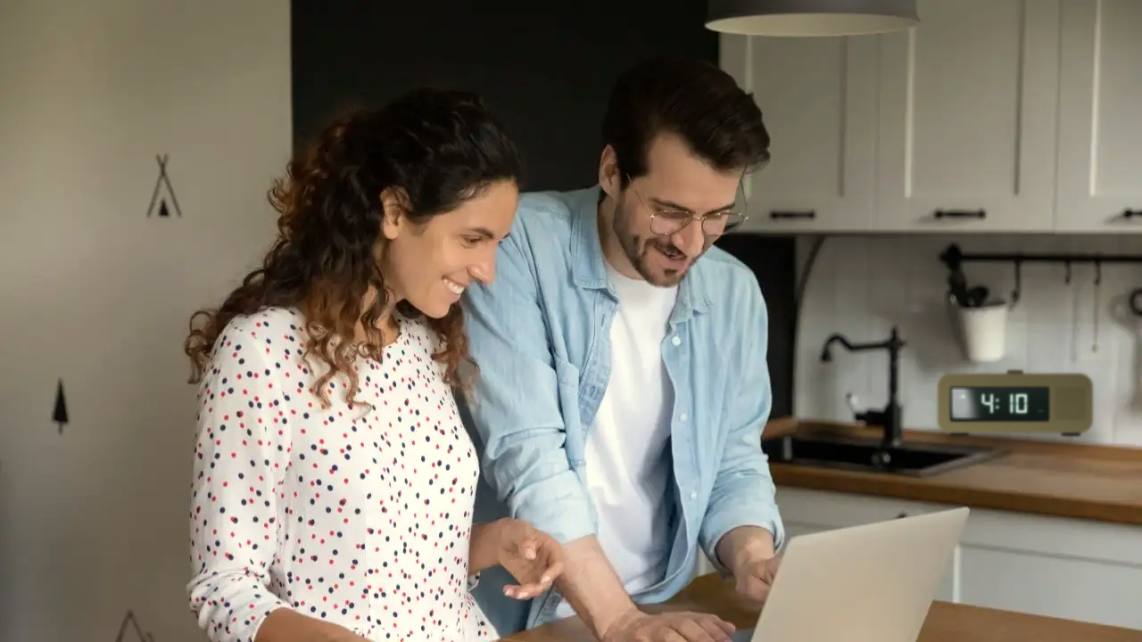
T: 4 h 10 min
